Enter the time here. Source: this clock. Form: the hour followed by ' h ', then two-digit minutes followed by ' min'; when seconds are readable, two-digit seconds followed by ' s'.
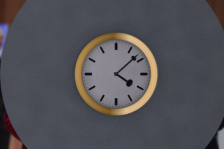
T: 4 h 08 min
